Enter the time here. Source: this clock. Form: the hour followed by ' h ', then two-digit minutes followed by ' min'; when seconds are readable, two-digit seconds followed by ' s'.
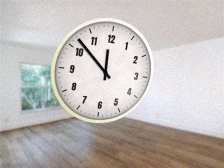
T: 11 h 52 min
